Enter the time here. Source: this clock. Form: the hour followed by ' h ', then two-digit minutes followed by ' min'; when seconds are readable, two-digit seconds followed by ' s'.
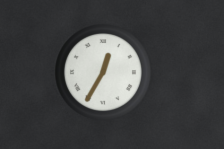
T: 12 h 35 min
